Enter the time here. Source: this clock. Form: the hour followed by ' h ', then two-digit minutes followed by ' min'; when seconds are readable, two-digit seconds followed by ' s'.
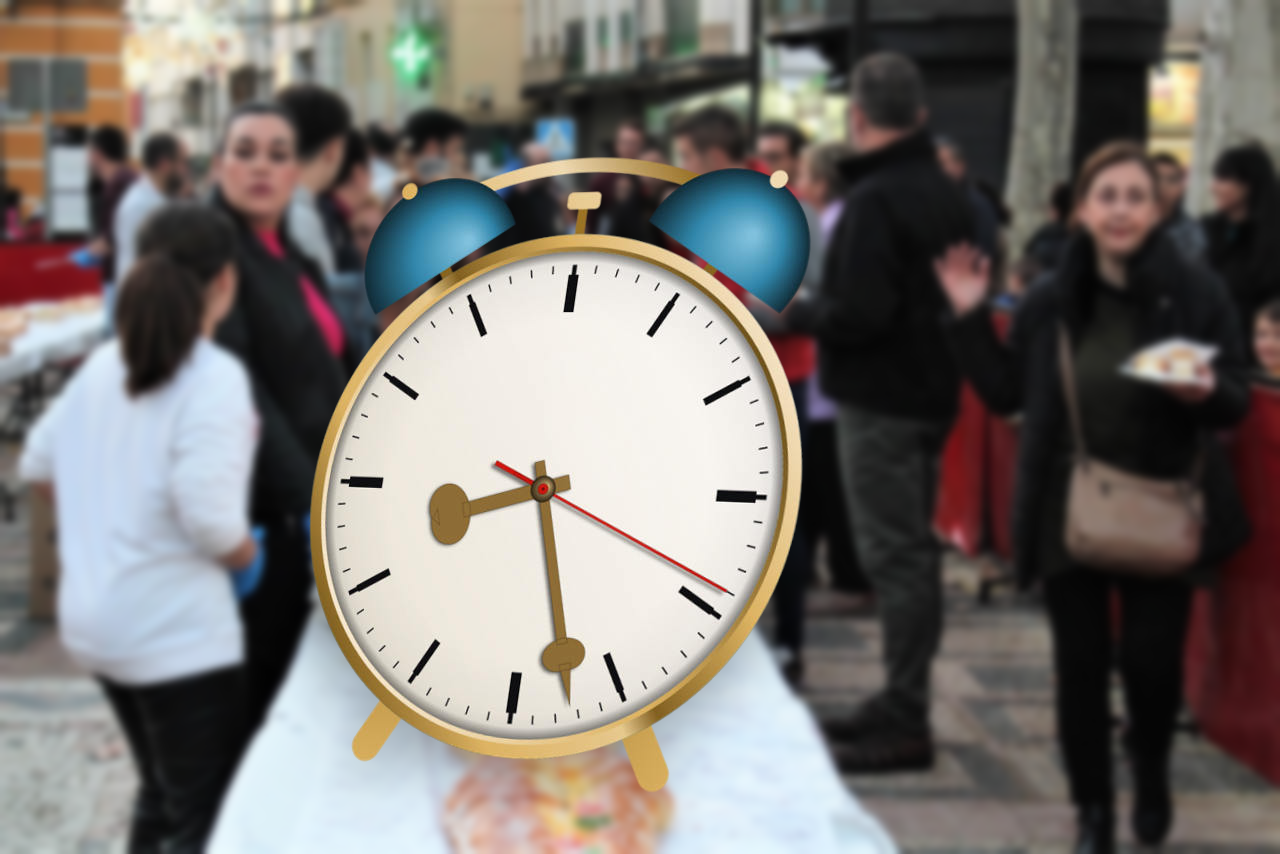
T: 8 h 27 min 19 s
